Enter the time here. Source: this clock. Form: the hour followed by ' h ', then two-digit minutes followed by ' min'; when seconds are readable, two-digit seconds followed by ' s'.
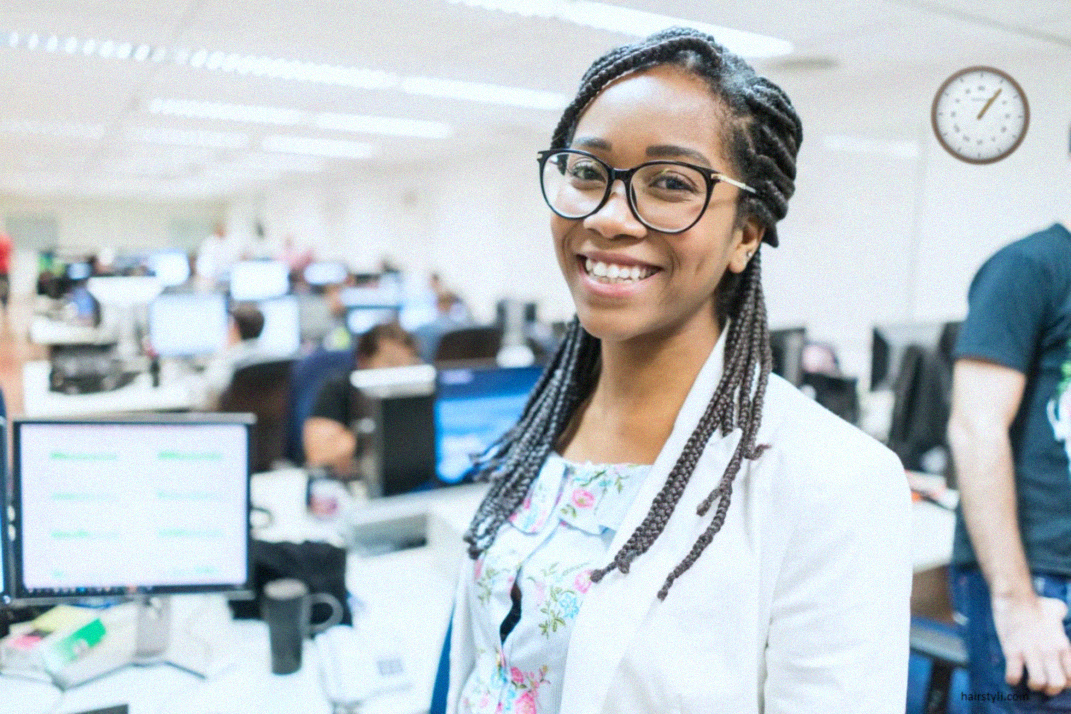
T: 1 h 06 min
